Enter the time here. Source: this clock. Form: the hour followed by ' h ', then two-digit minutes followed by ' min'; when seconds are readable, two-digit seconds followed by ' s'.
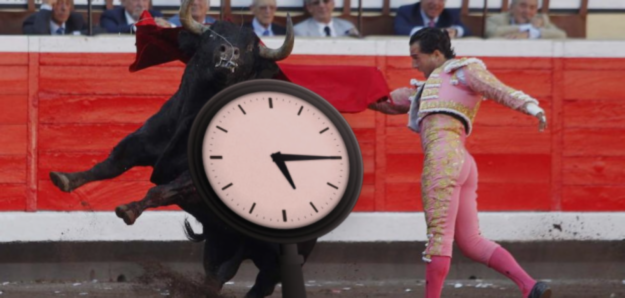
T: 5 h 15 min
